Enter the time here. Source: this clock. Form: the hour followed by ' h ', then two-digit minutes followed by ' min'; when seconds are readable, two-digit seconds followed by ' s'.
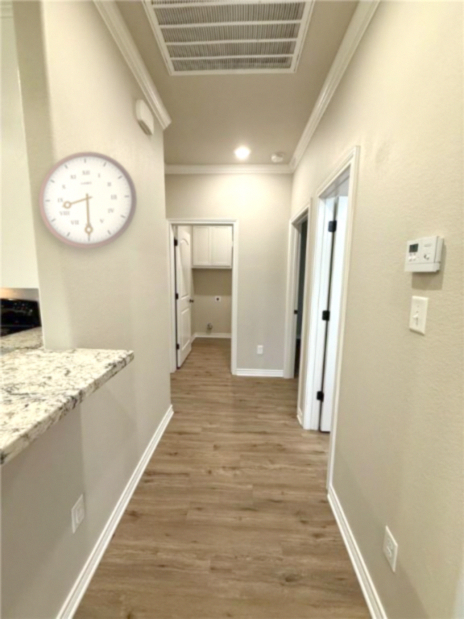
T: 8 h 30 min
